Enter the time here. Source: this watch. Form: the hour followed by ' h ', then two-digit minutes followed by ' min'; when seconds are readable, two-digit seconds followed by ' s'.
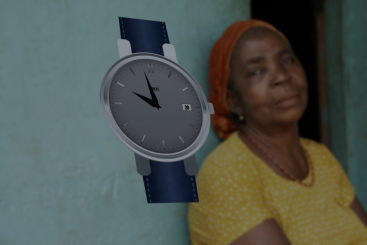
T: 9 h 58 min
